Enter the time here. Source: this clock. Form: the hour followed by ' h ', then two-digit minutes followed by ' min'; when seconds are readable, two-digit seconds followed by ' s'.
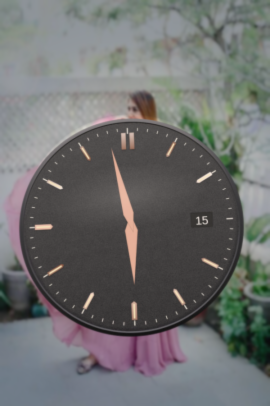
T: 5 h 58 min
